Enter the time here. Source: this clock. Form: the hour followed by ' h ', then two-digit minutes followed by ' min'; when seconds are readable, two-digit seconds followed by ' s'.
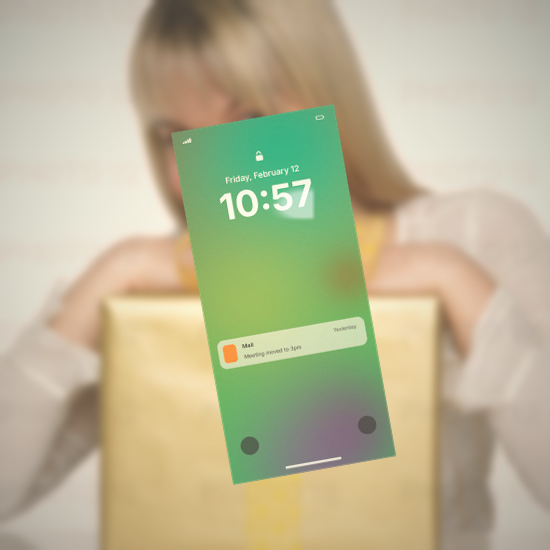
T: 10 h 57 min
